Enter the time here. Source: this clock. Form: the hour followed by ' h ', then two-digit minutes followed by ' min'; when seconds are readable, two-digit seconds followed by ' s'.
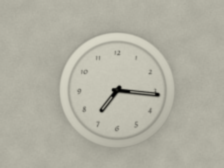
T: 7 h 16 min
